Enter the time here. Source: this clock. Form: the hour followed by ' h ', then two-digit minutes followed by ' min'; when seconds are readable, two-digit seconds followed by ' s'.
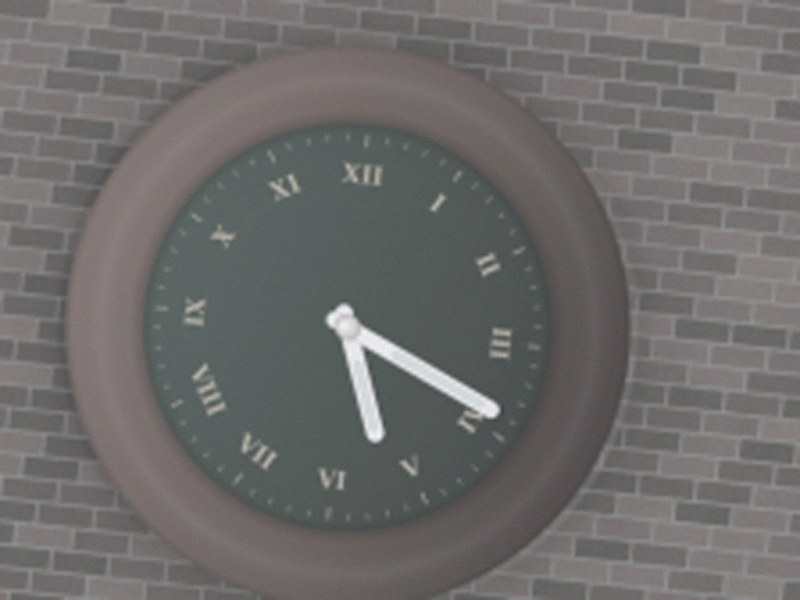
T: 5 h 19 min
